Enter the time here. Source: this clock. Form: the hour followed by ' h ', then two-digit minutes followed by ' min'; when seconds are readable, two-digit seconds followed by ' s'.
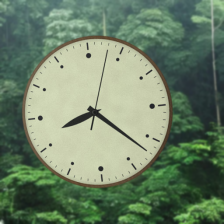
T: 8 h 22 min 03 s
